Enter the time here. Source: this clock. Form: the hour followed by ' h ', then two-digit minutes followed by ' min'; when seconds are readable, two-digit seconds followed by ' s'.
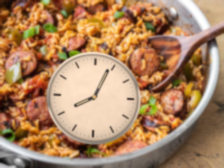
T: 8 h 04 min
